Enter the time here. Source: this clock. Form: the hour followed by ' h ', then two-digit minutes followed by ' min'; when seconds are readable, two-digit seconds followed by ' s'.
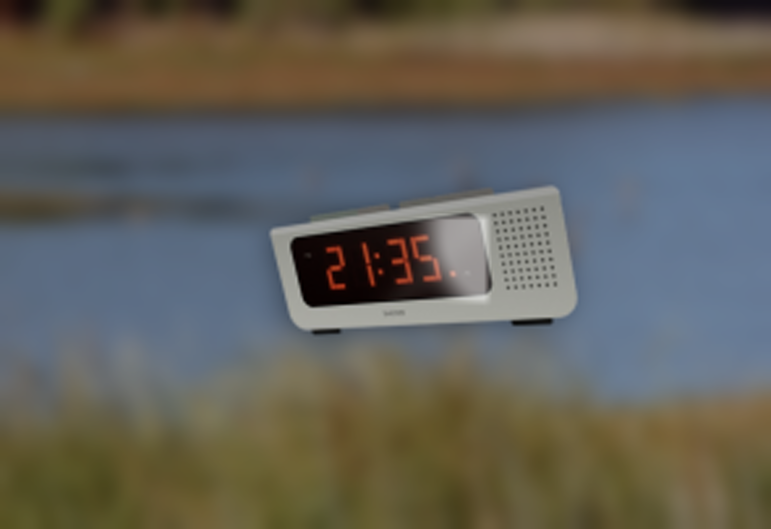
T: 21 h 35 min
